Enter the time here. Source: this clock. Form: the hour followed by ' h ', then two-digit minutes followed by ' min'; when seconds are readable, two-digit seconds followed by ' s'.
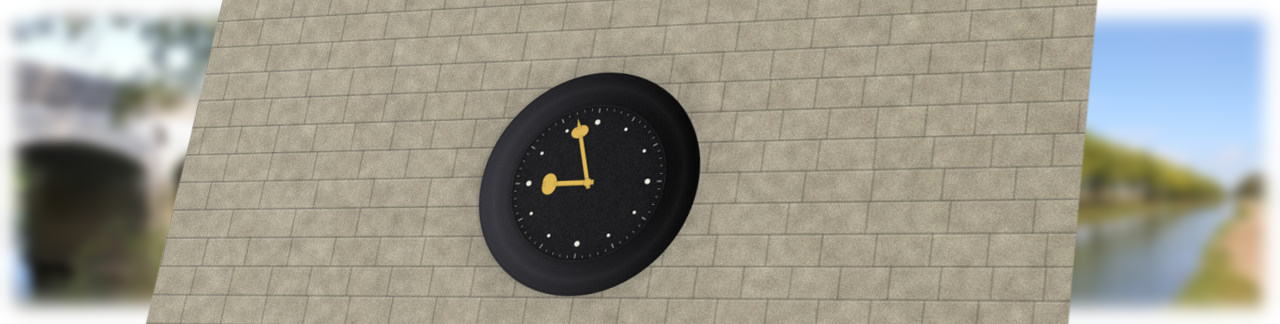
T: 8 h 57 min
